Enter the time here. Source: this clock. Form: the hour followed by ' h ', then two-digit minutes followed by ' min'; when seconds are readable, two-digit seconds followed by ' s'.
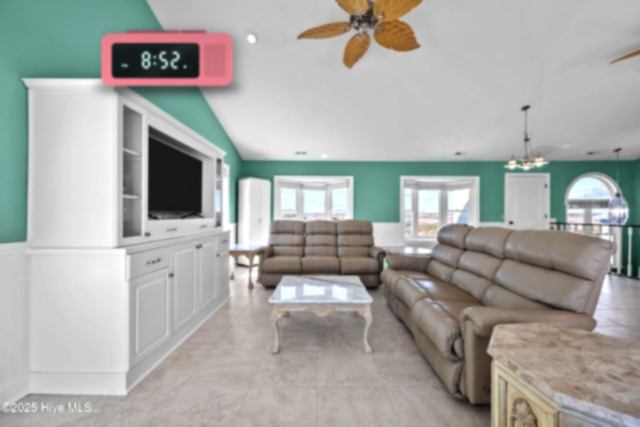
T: 8 h 52 min
